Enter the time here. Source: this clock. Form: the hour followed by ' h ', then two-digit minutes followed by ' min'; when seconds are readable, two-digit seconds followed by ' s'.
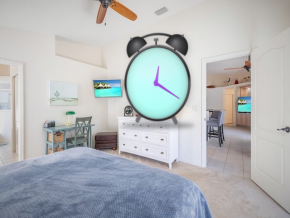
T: 12 h 20 min
